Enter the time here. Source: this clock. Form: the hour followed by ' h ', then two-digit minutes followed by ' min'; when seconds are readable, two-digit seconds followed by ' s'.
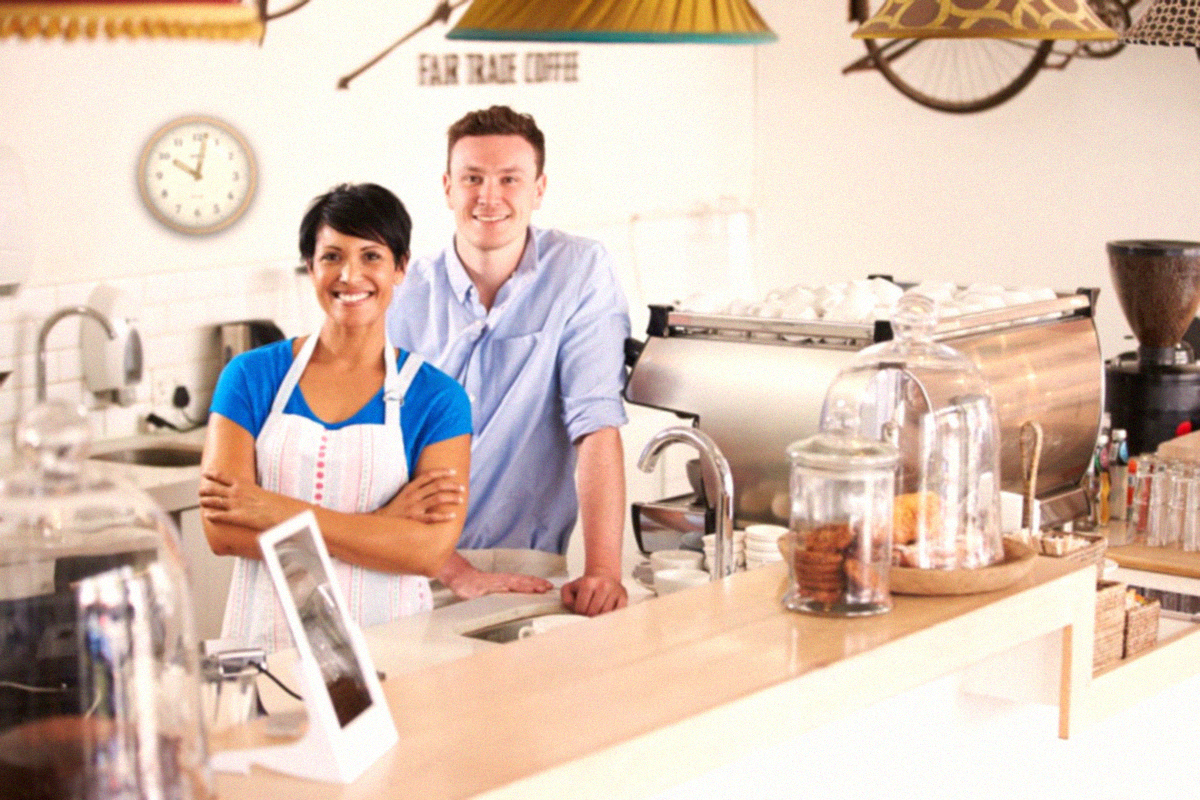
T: 10 h 02 min
